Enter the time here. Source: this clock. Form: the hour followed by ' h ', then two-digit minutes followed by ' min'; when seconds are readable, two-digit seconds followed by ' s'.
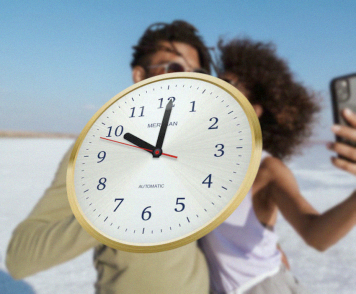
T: 10 h 00 min 48 s
